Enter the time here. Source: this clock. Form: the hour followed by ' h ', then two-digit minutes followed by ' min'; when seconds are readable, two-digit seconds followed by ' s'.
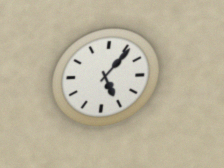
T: 5 h 06 min
